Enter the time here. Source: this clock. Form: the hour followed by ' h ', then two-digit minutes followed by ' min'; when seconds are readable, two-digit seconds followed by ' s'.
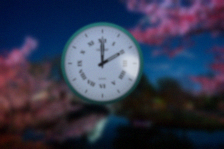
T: 2 h 00 min
